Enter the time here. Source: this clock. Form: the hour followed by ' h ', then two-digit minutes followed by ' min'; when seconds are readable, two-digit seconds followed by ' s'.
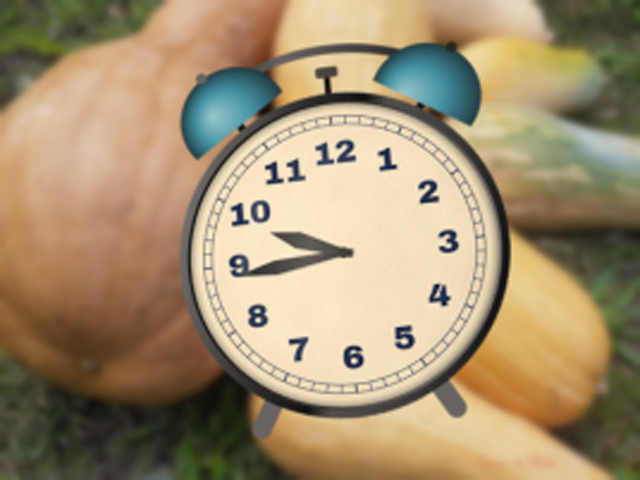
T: 9 h 44 min
